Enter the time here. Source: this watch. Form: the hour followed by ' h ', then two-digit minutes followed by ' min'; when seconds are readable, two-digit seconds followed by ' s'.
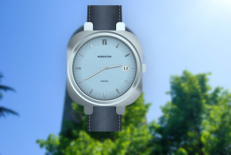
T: 2 h 40 min
